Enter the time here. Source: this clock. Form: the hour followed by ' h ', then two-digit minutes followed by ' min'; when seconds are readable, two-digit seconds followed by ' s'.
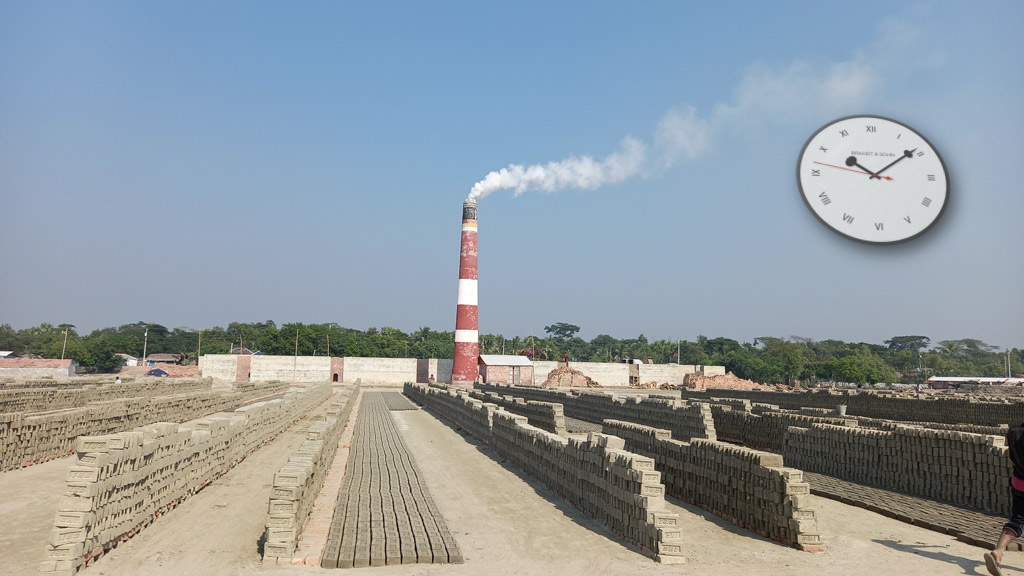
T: 10 h 08 min 47 s
